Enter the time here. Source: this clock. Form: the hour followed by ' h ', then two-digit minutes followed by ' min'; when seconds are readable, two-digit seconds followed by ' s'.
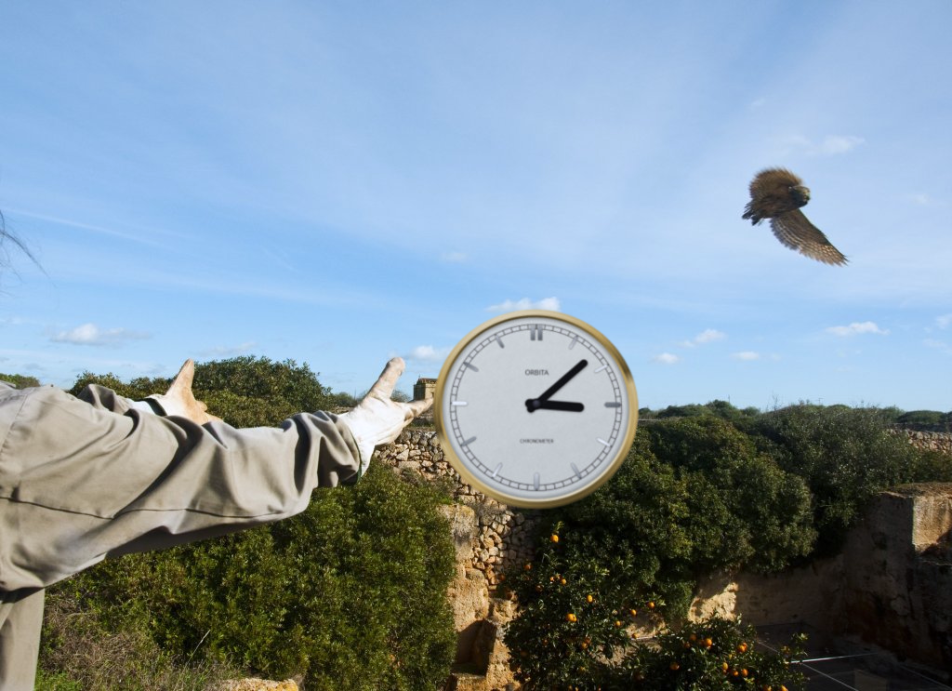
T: 3 h 08 min
